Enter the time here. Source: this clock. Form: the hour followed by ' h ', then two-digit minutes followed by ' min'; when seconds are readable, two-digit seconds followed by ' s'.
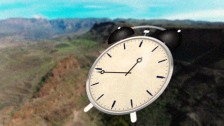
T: 12 h 44 min
